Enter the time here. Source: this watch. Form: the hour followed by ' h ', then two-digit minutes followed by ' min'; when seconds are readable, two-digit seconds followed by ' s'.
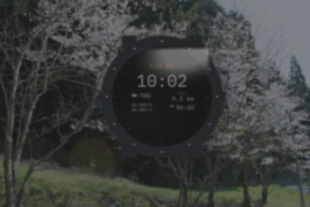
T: 10 h 02 min
